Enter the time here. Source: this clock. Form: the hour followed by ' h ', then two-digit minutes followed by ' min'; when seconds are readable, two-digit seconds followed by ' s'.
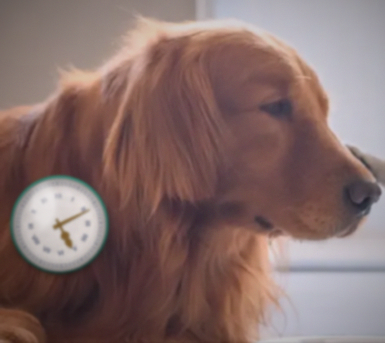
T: 5 h 11 min
